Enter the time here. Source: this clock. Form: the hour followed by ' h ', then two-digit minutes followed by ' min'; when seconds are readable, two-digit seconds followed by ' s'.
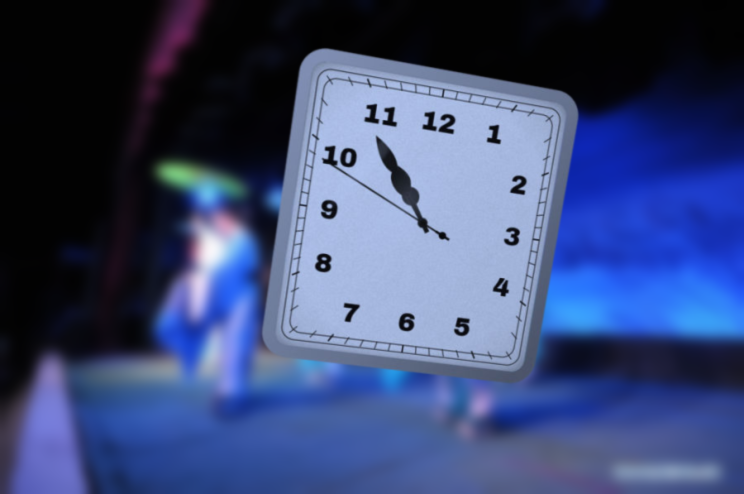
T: 10 h 53 min 49 s
